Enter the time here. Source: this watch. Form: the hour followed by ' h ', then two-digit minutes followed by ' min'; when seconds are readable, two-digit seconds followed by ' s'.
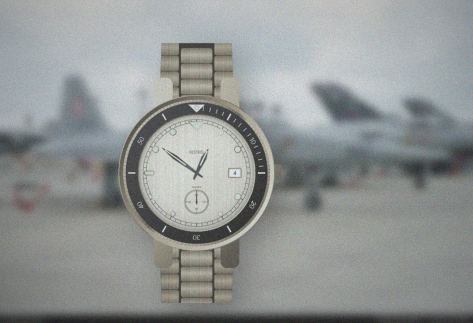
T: 12 h 51 min
